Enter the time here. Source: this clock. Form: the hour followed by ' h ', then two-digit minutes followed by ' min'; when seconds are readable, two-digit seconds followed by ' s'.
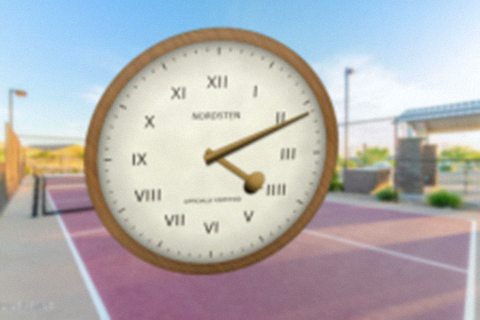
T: 4 h 11 min
